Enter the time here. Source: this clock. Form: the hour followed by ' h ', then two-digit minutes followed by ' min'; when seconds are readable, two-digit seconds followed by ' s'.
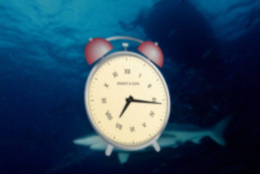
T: 7 h 16 min
